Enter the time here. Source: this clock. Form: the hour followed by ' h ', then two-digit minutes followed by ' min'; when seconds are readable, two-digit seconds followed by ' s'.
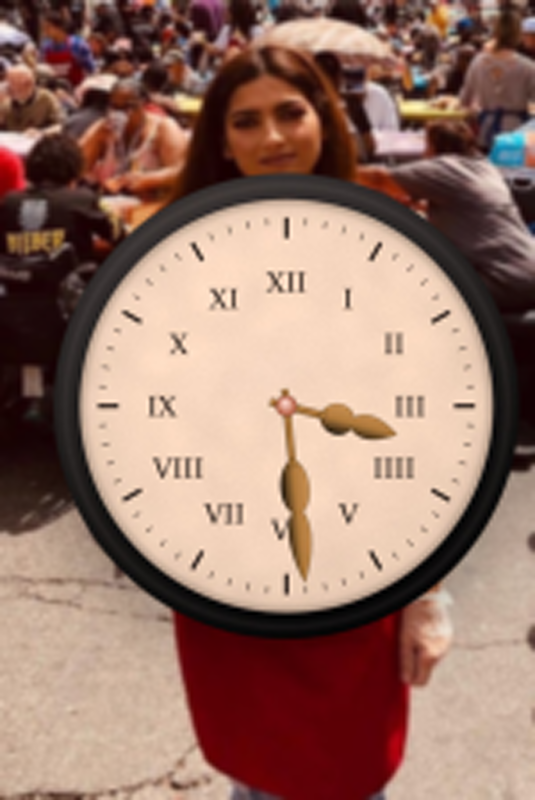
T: 3 h 29 min
